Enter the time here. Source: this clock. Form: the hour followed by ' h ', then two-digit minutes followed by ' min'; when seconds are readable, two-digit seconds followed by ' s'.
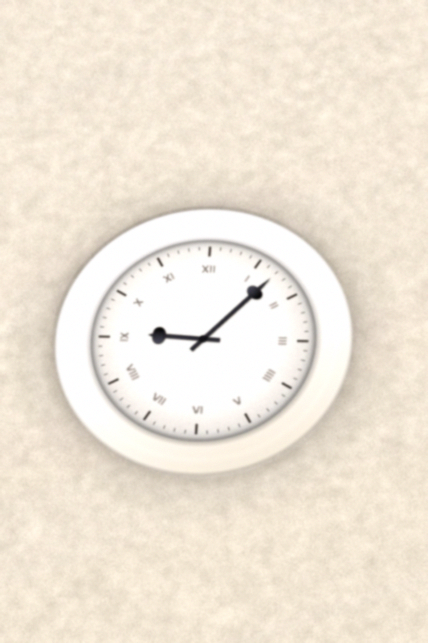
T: 9 h 07 min
